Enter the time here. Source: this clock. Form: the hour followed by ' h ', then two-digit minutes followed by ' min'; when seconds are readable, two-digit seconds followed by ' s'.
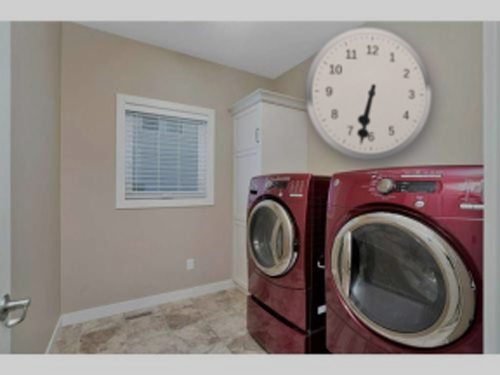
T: 6 h 32 min
